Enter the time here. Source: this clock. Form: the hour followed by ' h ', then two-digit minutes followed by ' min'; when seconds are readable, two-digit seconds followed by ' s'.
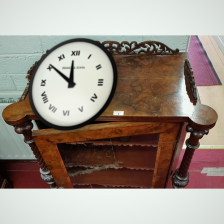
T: 11 h 51 min
